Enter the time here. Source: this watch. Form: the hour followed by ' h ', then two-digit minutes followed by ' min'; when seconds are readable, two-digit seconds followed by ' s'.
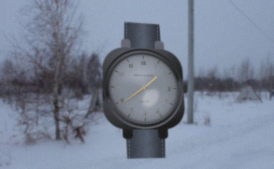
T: 1 h 39 min
